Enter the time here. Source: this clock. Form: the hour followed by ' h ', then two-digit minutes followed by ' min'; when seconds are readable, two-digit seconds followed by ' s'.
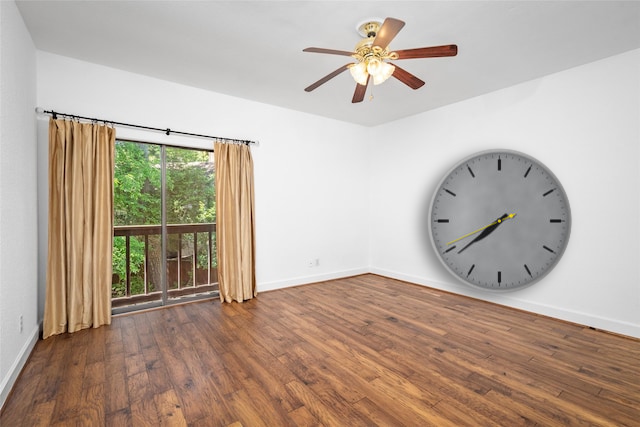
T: 7 h 38 min 41 s
